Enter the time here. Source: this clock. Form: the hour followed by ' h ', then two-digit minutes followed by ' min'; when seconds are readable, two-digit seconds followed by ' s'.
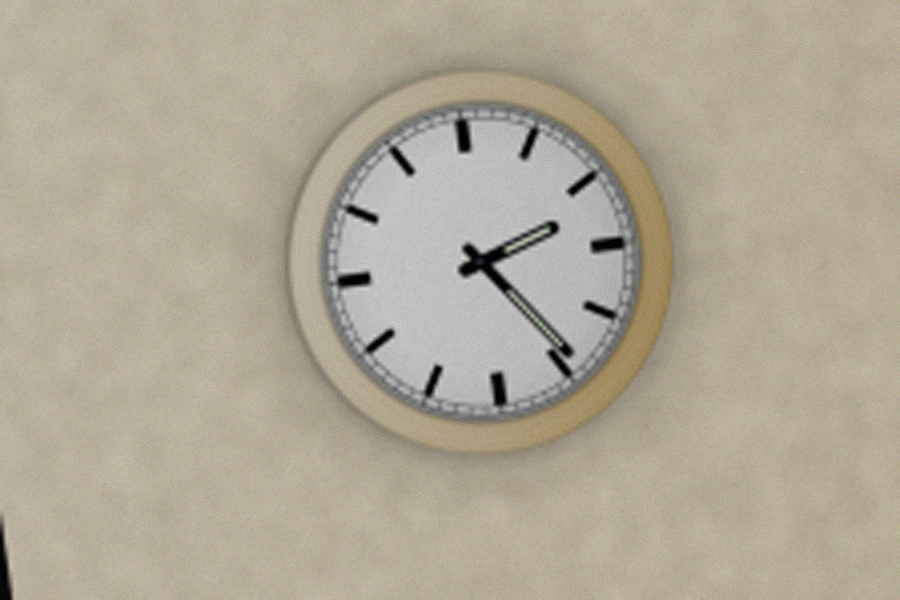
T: 2 h 24 min
